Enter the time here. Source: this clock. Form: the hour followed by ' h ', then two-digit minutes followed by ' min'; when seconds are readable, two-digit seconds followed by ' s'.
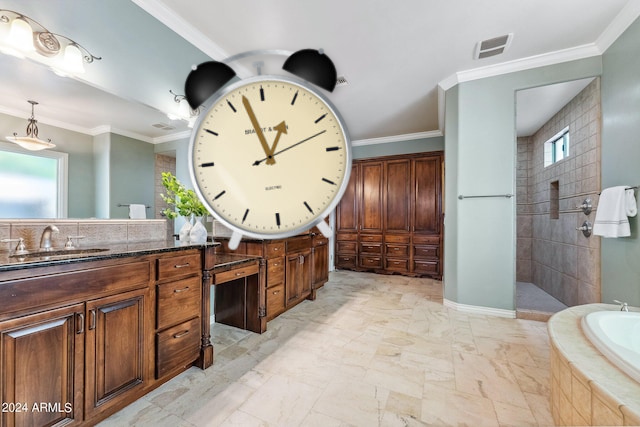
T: 12 h 57 min 12 s
